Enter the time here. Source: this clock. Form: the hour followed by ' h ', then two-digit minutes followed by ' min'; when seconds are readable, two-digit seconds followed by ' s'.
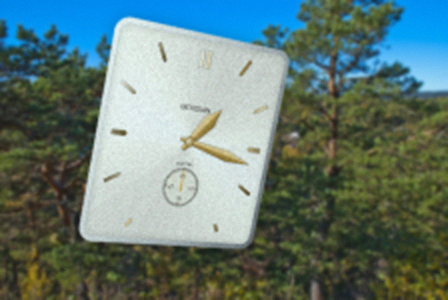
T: 1 h 17 min
